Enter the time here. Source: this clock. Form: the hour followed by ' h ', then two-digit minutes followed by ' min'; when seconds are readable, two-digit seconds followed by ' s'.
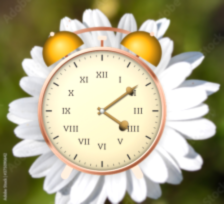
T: 4 h 09 min
